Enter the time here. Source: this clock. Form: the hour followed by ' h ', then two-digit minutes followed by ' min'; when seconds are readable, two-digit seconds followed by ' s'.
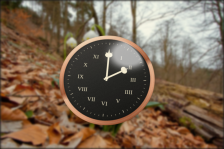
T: 2 h 00 min
